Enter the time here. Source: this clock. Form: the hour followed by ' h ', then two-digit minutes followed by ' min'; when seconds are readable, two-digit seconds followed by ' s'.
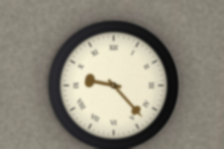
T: 9 h 23 min
